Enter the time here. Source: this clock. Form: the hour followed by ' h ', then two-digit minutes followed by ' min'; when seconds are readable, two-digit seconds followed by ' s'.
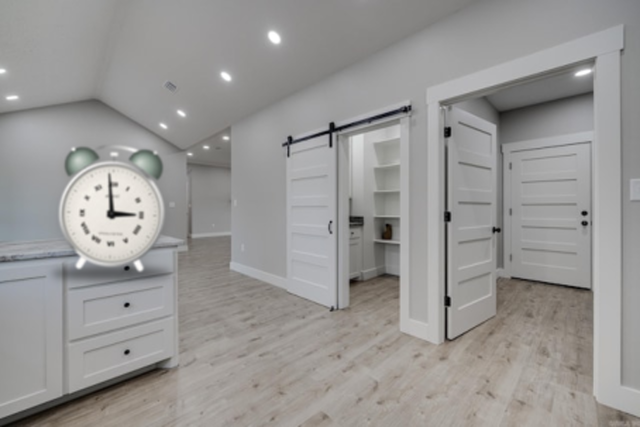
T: 2 h 59 min
